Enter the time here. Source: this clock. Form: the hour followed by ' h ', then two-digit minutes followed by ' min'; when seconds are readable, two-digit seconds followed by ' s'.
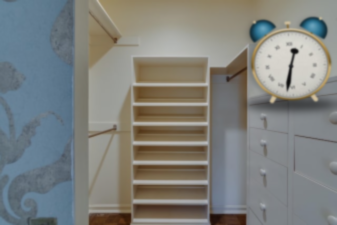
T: 12 h 32 min
